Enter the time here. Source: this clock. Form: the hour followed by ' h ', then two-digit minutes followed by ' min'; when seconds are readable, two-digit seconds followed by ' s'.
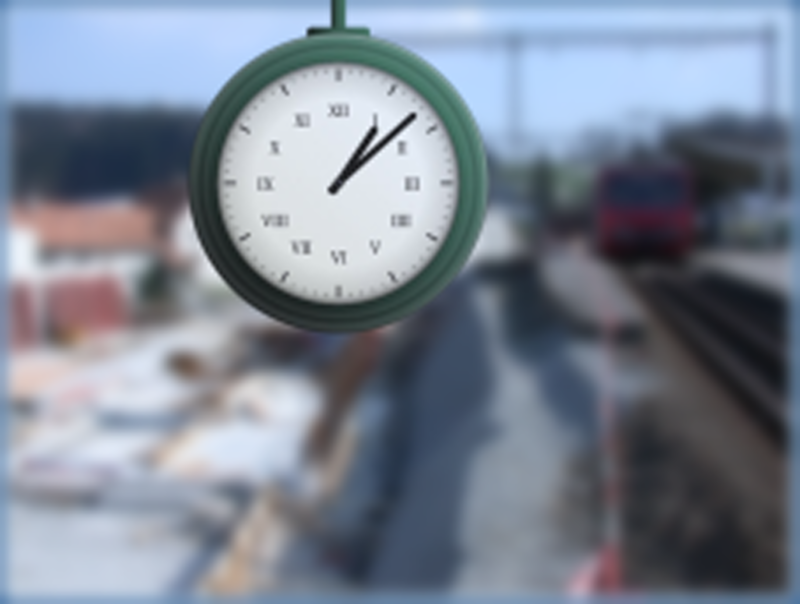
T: 1 h 08 min
